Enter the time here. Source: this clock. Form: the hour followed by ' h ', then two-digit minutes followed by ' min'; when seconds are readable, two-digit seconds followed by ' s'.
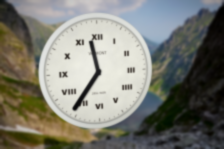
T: 11 h 36 min
